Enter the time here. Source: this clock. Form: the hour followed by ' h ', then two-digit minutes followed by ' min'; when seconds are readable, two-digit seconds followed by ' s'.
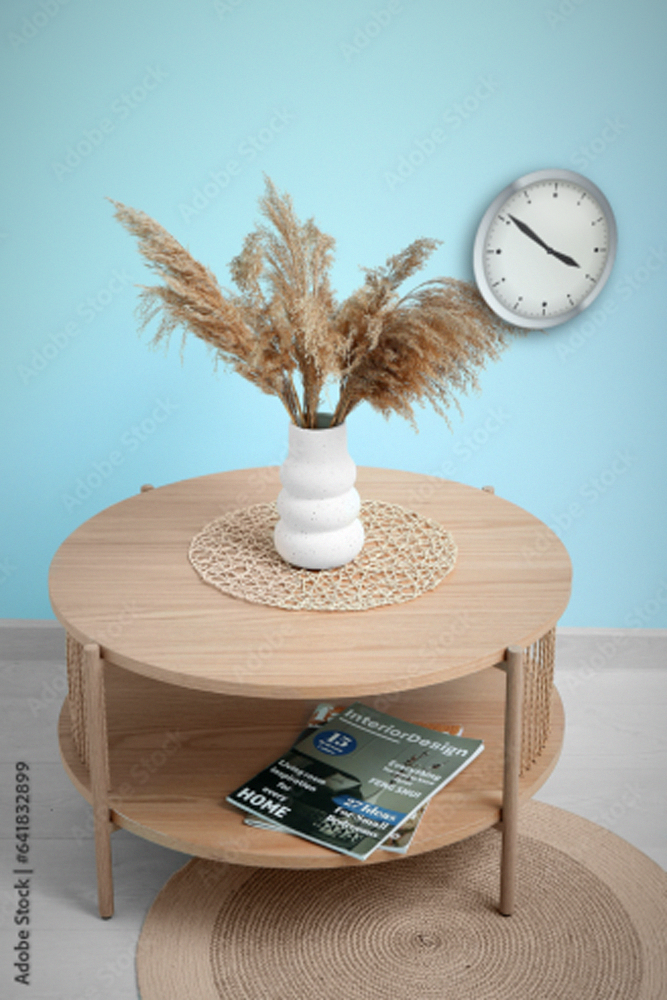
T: 3 h 51 min
